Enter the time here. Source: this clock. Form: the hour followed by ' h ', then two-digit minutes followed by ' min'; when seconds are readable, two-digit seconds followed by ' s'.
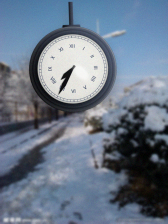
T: 7 h 35 min
